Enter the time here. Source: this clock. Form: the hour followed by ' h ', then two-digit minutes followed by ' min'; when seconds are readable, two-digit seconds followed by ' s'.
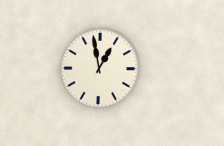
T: 12 h 58 min
